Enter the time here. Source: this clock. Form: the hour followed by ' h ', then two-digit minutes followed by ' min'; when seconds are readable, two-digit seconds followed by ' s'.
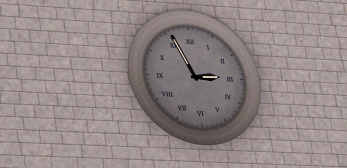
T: 2 h 56 min
